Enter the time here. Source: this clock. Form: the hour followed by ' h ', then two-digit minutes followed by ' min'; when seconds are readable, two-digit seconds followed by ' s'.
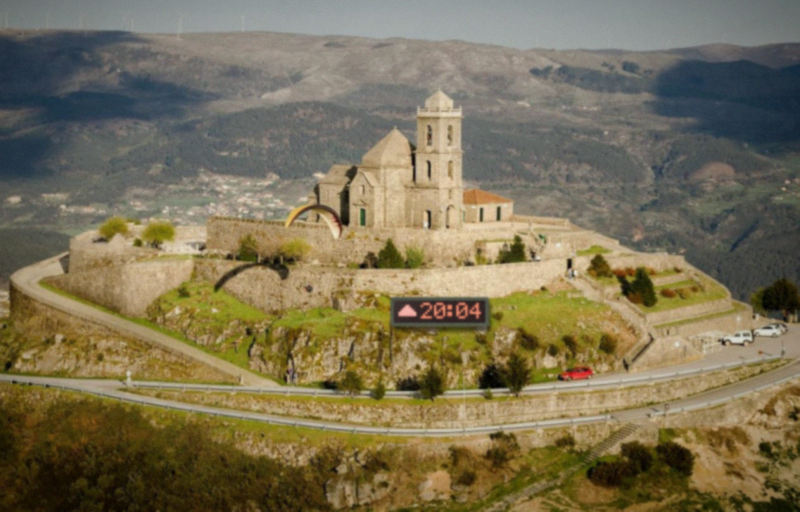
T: 20 h 04 min
